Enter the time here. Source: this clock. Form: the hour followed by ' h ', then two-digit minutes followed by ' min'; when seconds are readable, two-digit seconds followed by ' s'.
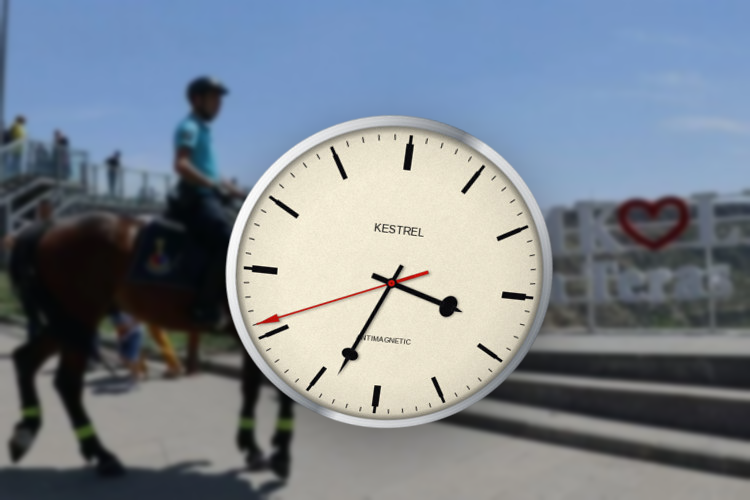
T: 3 h 33 min 41 s
